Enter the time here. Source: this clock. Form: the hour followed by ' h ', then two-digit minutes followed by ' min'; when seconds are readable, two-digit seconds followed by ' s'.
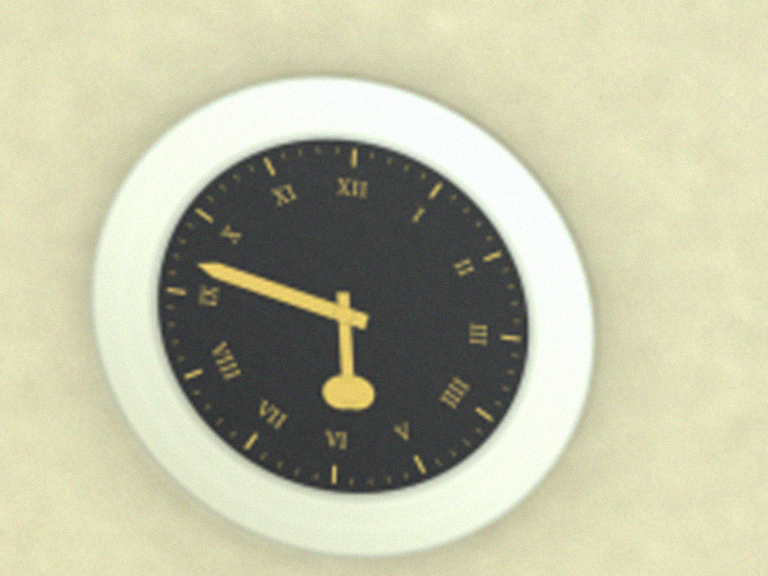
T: 5 h 47 min
